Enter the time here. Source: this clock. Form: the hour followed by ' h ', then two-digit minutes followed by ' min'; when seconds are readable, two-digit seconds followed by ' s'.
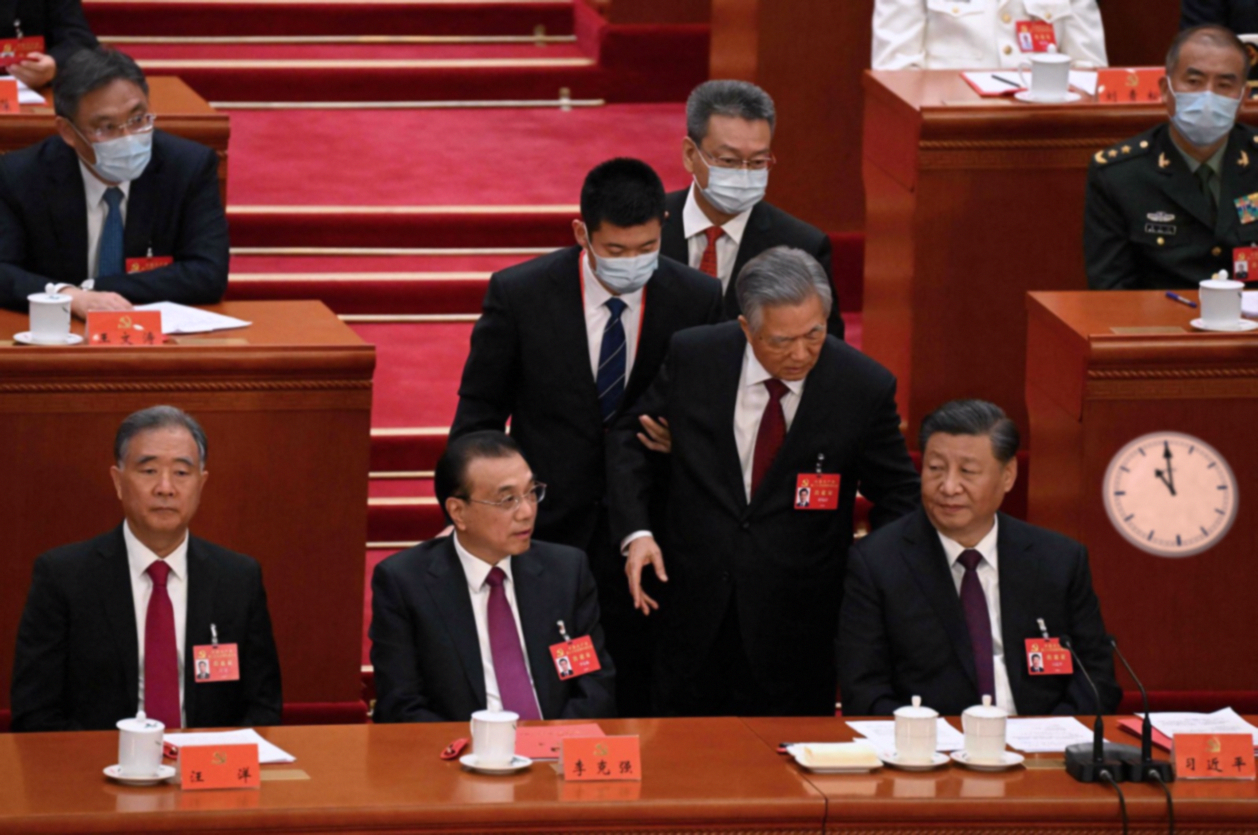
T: 11 h 00 min
